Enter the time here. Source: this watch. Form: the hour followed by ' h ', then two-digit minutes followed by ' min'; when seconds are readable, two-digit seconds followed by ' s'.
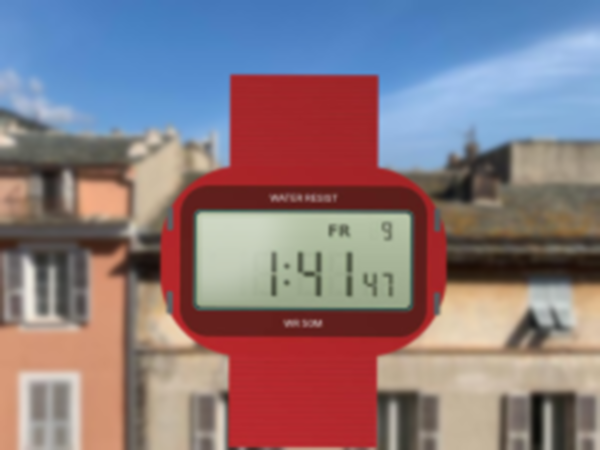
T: 1 h 41 min 47 s
